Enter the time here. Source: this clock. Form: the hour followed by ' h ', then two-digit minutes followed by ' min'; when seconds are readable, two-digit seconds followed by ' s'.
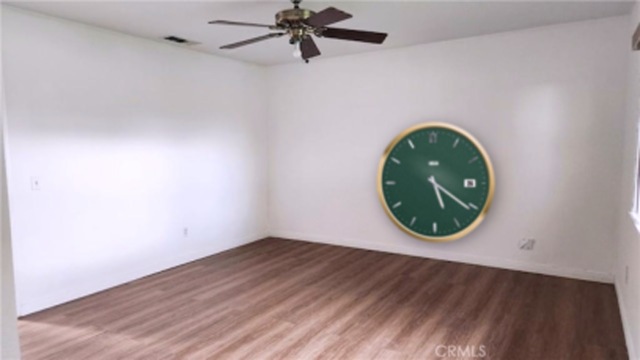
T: 5 h 21 min
